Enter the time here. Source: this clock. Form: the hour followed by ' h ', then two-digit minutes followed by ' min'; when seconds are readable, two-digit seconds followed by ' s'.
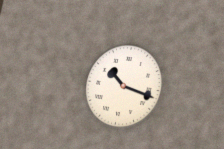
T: 10 h 17 min
